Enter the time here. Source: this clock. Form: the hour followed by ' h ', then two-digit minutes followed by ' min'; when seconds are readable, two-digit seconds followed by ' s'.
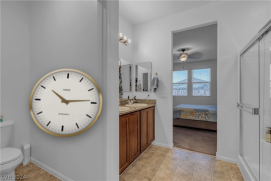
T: 10 h 14 min
